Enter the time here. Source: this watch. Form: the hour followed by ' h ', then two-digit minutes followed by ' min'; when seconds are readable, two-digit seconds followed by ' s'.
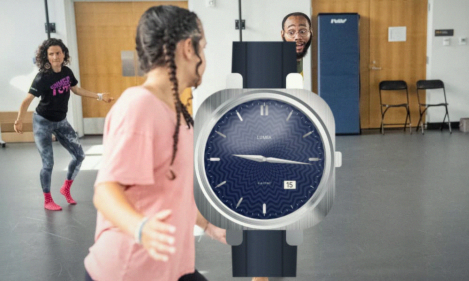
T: 9 h 16 min
